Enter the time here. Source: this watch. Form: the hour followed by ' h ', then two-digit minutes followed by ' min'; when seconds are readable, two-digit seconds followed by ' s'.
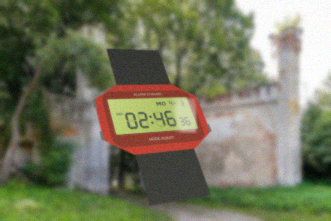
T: 2 h 46 min
